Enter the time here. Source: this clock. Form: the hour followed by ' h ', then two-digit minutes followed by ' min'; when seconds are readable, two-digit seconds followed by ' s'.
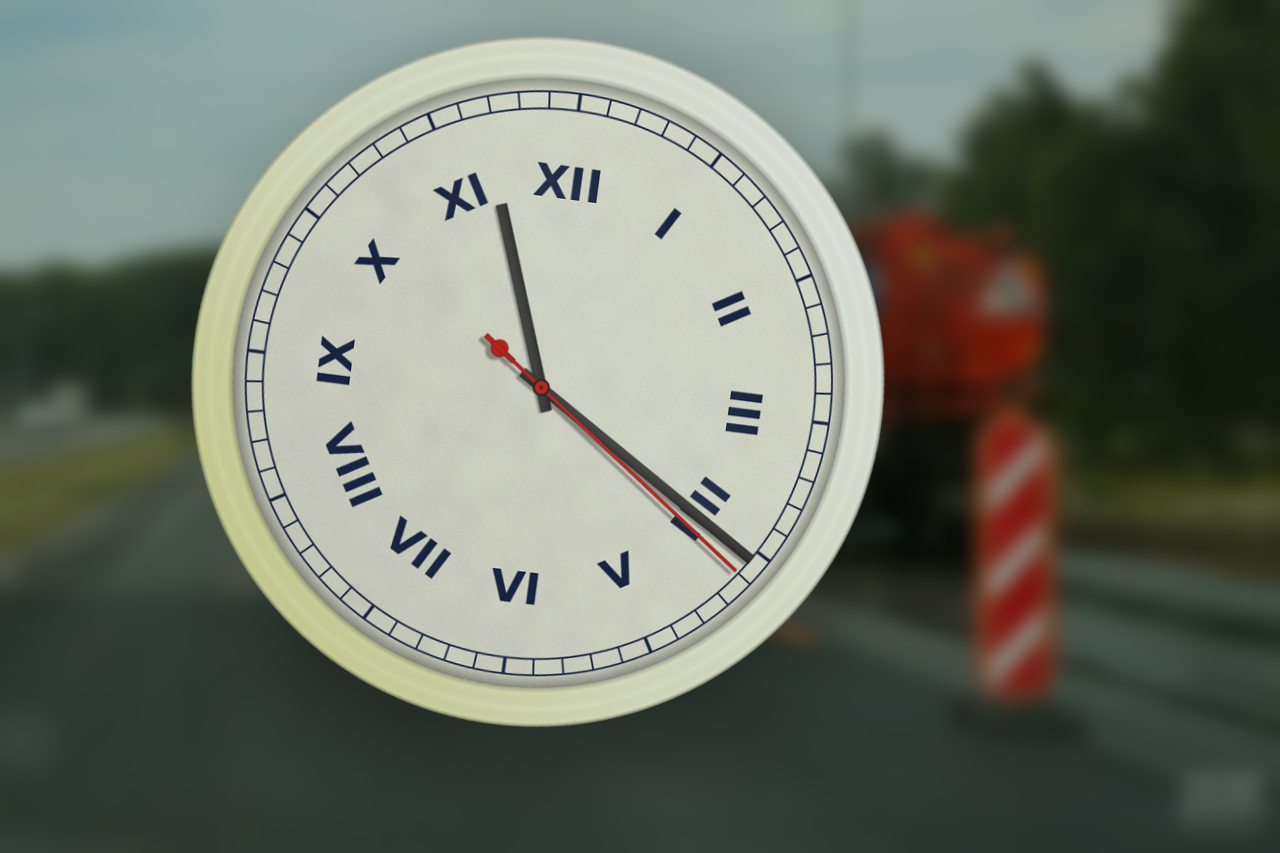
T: 11 h 20 min 21 s
